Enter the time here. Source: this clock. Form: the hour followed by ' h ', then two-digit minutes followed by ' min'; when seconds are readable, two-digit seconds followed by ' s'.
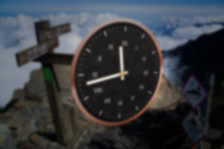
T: 11 h 43 min
